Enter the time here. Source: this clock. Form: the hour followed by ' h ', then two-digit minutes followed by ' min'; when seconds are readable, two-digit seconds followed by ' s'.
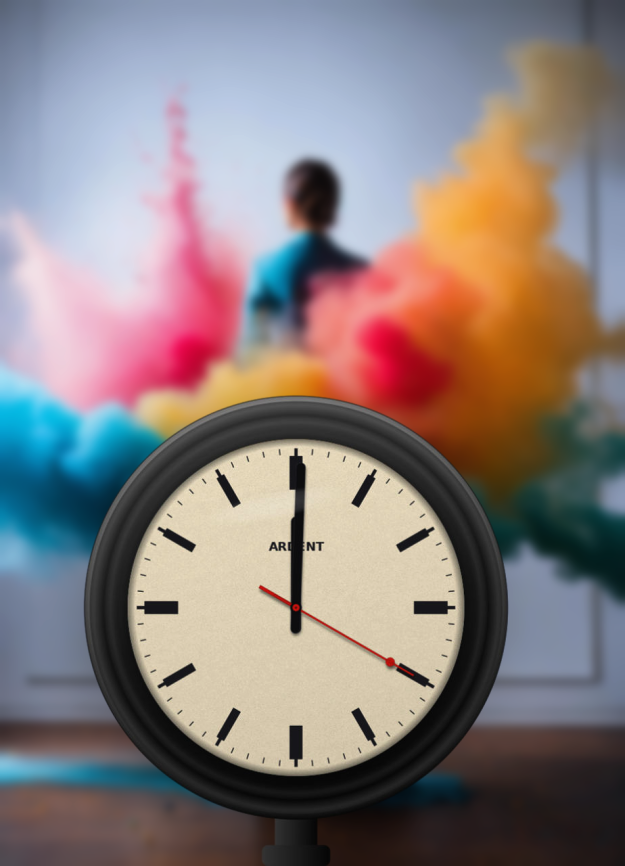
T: 12 h 00 min 20 s
